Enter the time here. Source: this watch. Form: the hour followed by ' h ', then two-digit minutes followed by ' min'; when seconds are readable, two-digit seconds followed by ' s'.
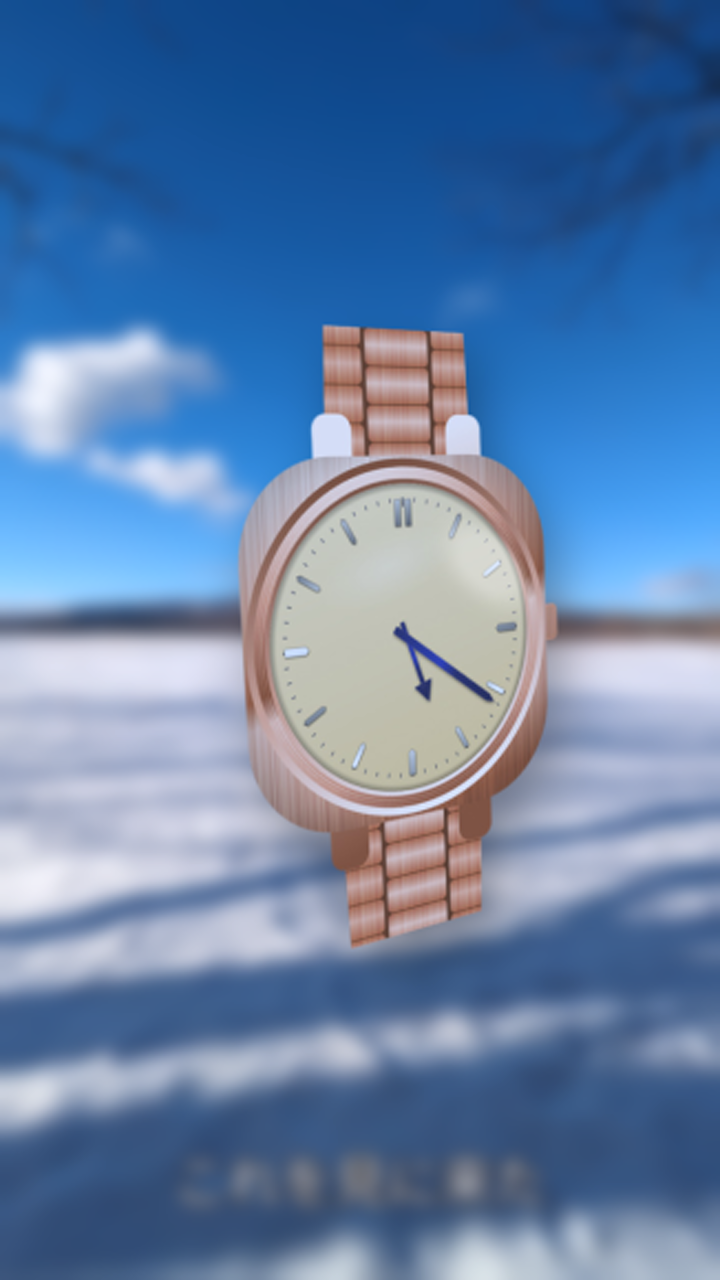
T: 5 h 21 min
